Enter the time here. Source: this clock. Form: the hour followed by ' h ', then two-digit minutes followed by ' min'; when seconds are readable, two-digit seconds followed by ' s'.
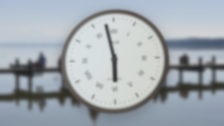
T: 5 h 58 min
